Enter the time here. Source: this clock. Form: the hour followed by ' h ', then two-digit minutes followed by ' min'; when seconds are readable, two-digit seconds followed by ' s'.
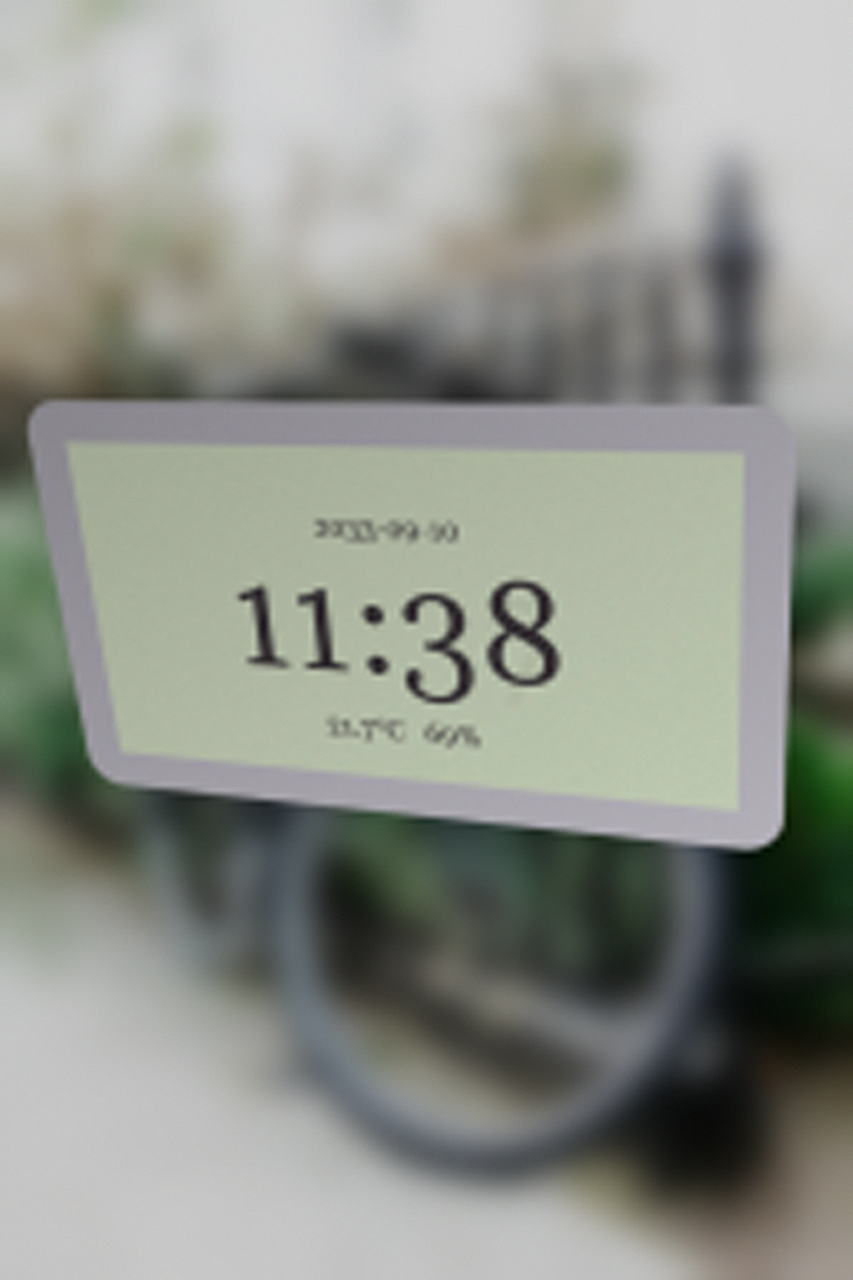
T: 11 h 38 min
